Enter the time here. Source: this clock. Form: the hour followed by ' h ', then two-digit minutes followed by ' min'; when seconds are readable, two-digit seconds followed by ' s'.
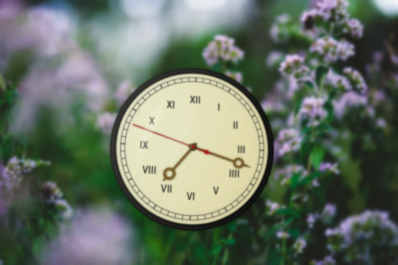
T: 7 h 17 min 48 s
